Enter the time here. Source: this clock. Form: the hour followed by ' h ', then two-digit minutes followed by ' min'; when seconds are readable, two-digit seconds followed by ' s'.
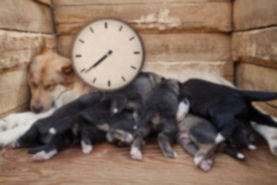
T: 7 h 39 min
